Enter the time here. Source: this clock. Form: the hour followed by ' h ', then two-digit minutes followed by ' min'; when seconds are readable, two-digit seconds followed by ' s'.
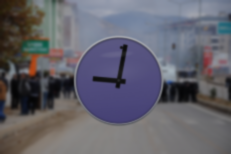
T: 9 h 01 min
